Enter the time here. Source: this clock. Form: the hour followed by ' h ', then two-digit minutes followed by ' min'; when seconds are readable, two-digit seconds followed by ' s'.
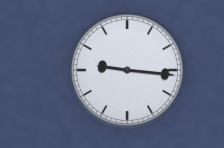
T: 9 h 16 min
